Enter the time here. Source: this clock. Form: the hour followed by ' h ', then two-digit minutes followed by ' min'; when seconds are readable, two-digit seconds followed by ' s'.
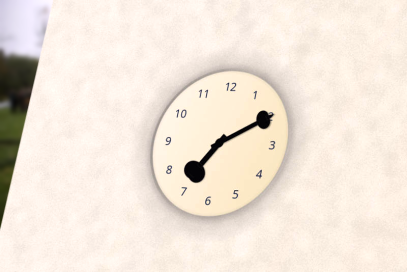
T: 7 h 10 min
